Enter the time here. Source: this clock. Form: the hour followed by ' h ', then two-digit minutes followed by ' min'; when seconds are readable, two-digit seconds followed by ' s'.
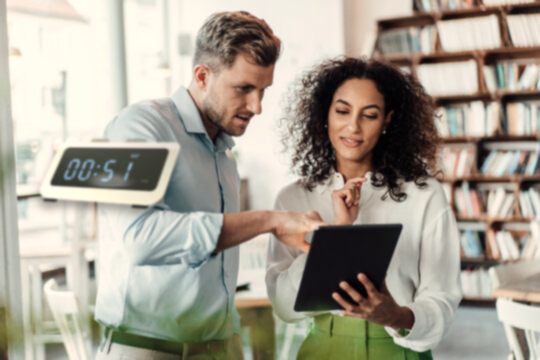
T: 0 h 51 min
